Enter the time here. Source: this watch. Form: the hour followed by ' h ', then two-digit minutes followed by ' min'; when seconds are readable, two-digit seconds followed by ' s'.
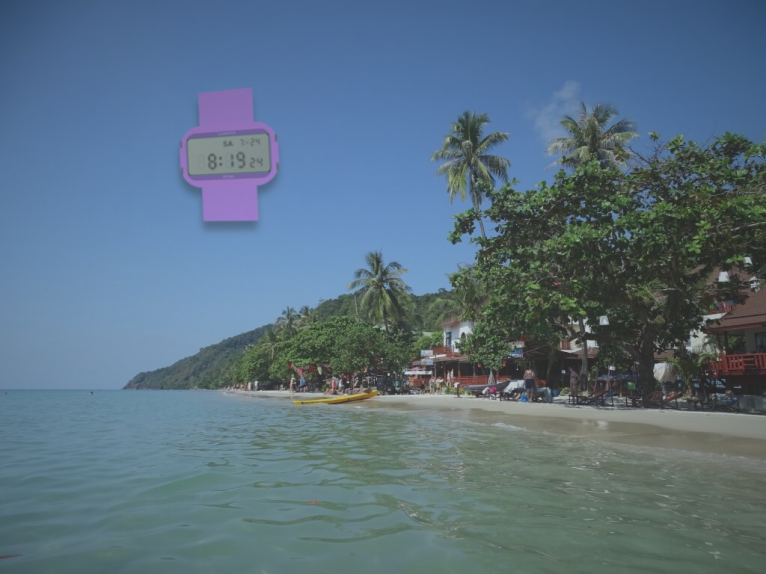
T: 8 h 19 min 24 s
